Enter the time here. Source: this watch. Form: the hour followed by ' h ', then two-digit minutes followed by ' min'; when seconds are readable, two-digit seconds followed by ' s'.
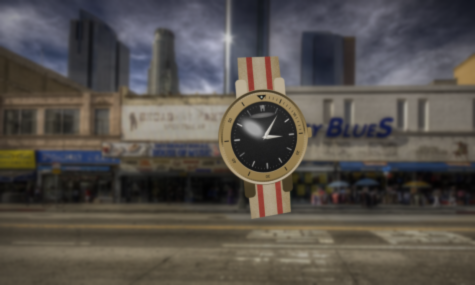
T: 3 h 06 min
